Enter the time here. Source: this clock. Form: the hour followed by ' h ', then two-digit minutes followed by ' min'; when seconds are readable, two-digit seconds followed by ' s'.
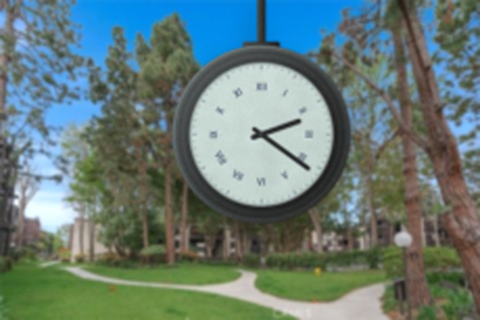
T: 2 h 21 min
